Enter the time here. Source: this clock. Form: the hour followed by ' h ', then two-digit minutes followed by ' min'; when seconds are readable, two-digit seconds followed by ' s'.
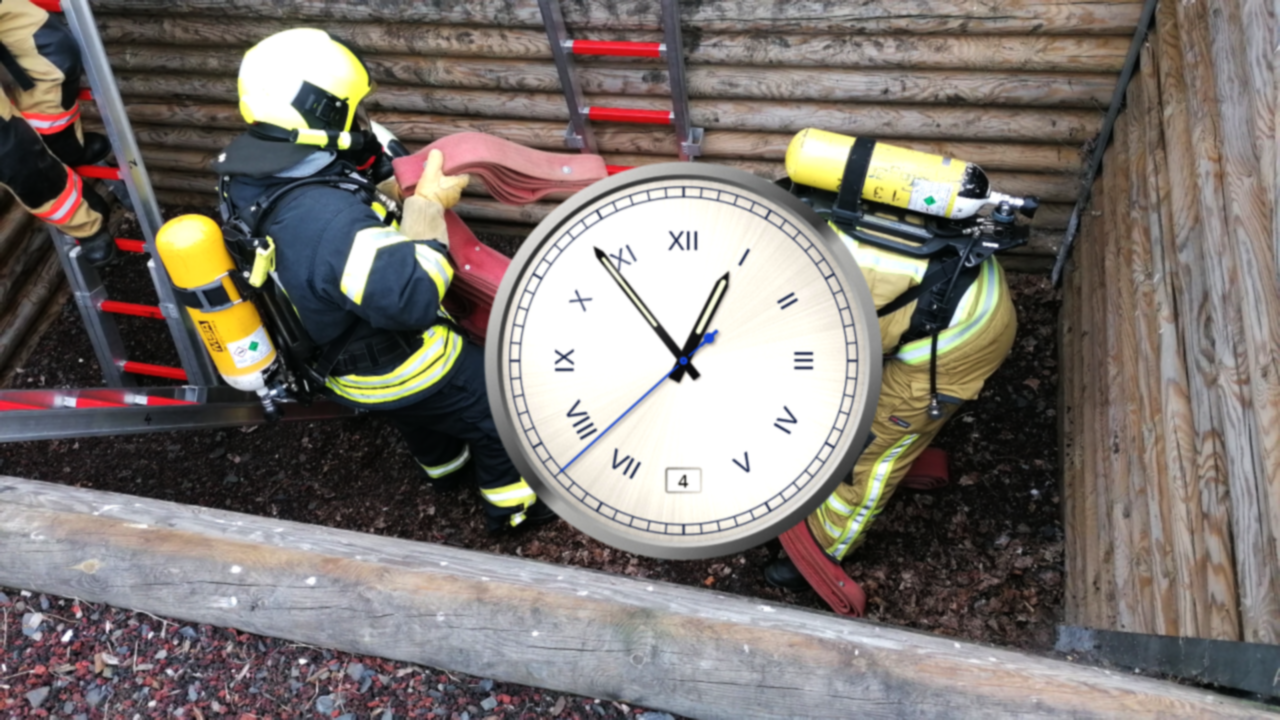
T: 12 h 53 min 38 s
